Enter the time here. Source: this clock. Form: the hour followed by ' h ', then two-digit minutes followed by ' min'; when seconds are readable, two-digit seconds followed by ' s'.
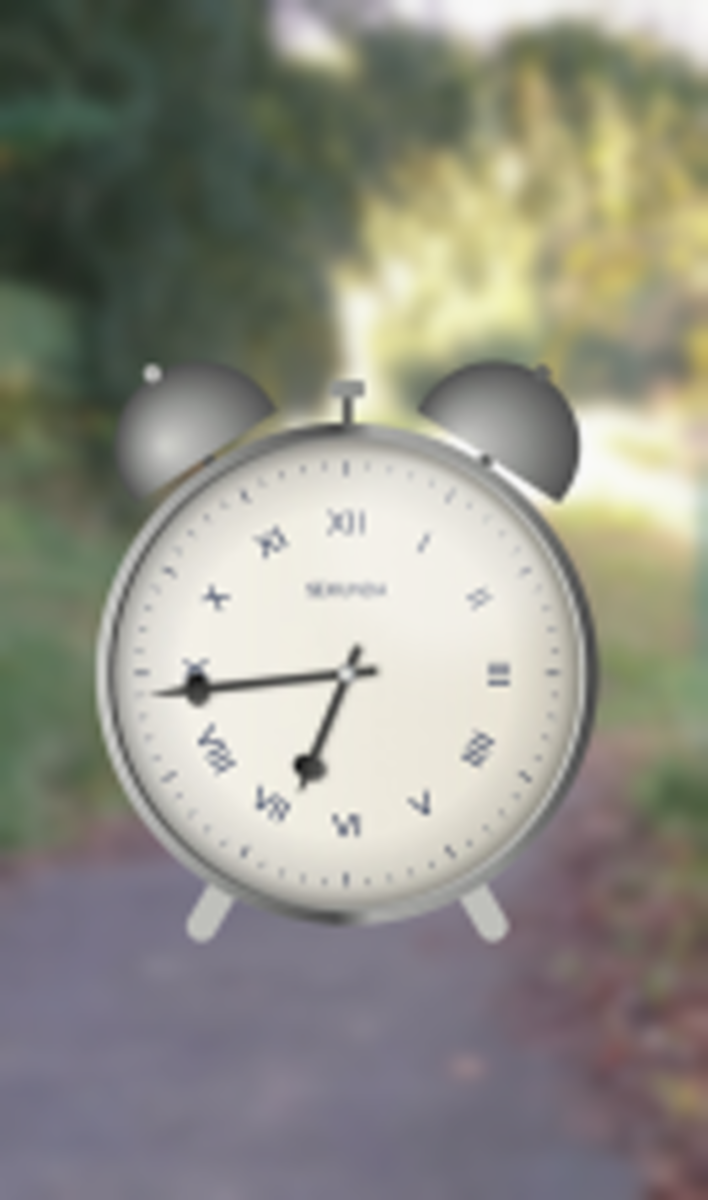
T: 6 h 44 min
